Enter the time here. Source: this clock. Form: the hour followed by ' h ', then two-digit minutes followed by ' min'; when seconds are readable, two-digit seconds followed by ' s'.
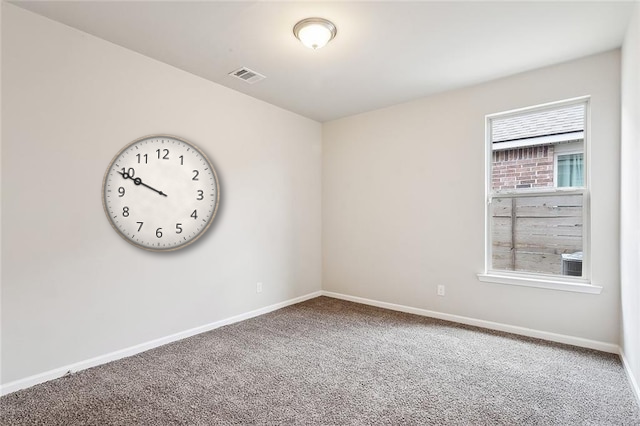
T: 9 h 49 min
